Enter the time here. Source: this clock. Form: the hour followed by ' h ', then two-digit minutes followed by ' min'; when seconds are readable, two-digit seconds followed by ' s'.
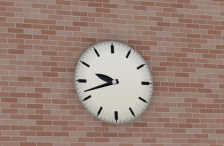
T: 9 h 42 min
